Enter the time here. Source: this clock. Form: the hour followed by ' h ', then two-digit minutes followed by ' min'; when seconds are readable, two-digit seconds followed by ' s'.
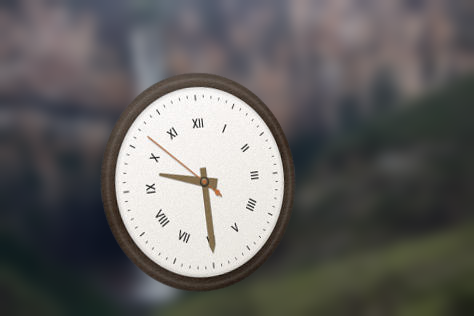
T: 9 h 29 min 52 s
